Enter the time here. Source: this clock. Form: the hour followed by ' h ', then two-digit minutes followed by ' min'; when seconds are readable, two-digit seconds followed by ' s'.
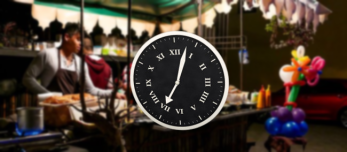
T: 7 h 03 min
